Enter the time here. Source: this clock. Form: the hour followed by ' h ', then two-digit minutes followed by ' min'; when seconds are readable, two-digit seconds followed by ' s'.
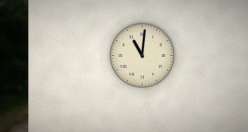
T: 11 h 01 min
